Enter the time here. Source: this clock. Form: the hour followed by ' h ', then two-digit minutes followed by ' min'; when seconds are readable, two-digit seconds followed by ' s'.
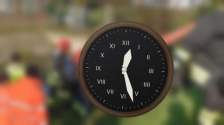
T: 12 h 27 min
